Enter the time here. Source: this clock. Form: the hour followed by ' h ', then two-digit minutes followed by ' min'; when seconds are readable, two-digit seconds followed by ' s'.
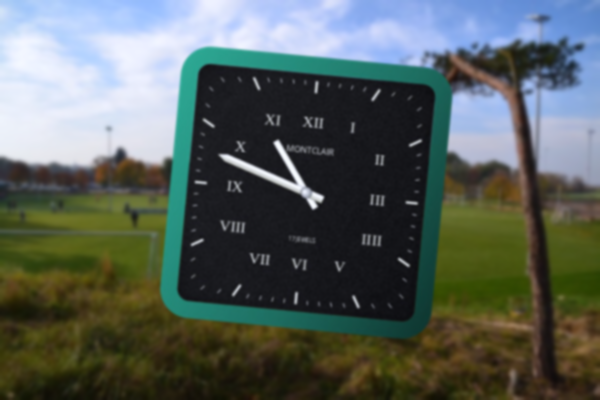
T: 10 h 48 min
